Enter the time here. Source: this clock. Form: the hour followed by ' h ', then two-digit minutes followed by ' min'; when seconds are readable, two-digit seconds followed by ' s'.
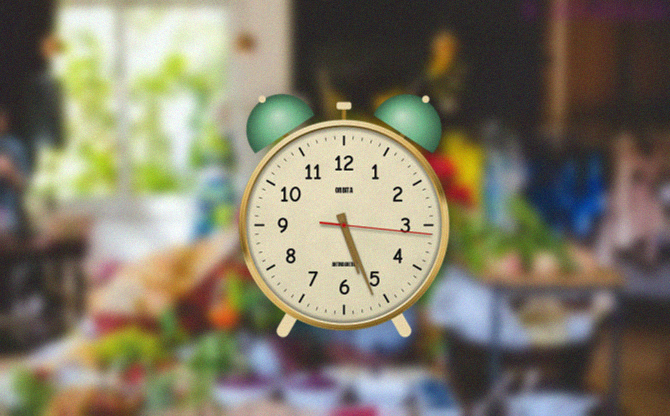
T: 5 h 26 min 16 s
